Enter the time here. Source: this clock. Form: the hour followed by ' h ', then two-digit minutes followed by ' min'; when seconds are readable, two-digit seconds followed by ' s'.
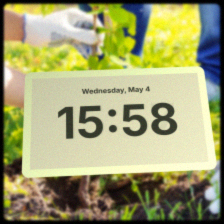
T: 15 h 58 min
